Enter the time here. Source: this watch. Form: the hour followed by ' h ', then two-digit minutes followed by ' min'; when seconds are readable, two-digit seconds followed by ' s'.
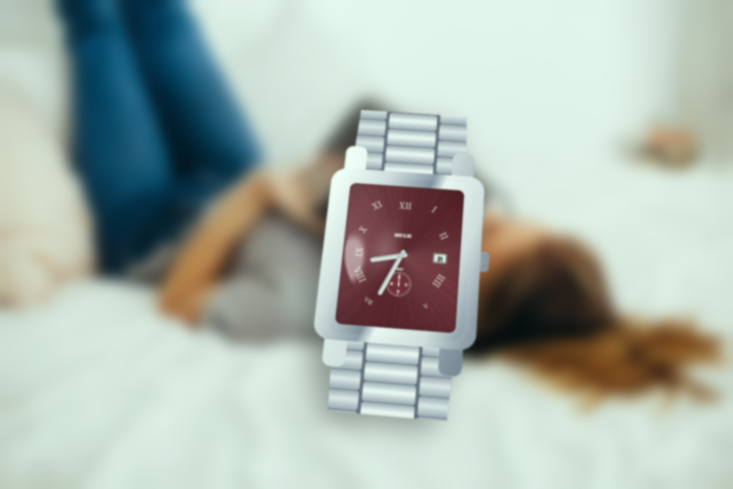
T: 8 h 34 min
